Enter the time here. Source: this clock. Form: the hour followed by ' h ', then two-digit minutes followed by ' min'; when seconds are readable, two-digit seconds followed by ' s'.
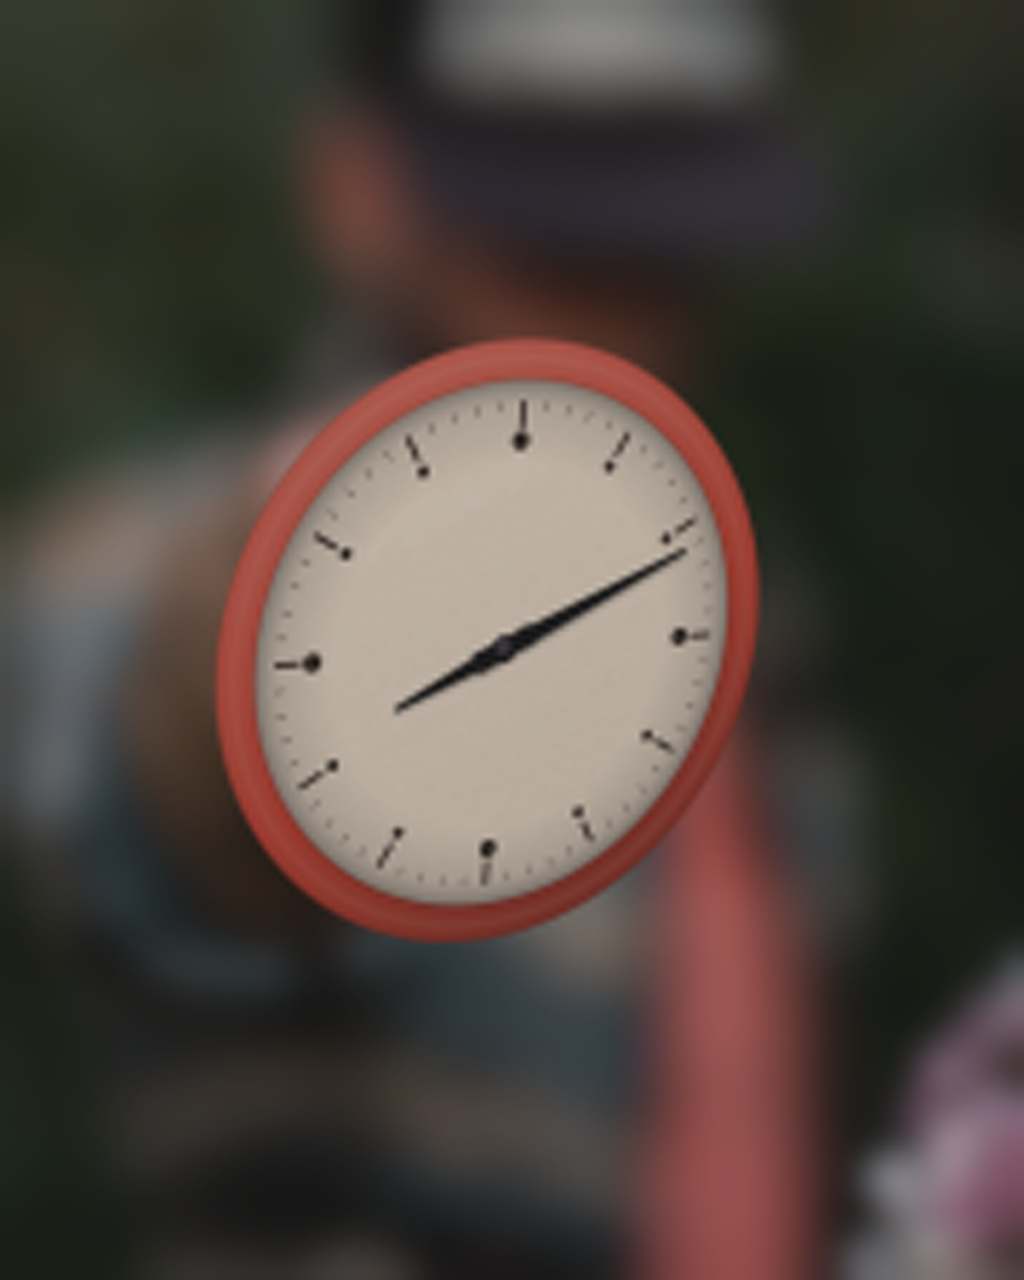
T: 8 h 11 min
